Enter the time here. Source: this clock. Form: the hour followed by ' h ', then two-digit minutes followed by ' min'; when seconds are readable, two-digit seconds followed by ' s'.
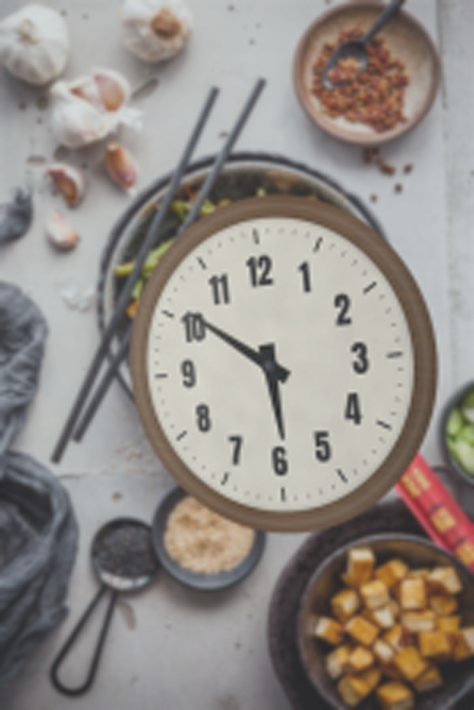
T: 5 h 51 min
